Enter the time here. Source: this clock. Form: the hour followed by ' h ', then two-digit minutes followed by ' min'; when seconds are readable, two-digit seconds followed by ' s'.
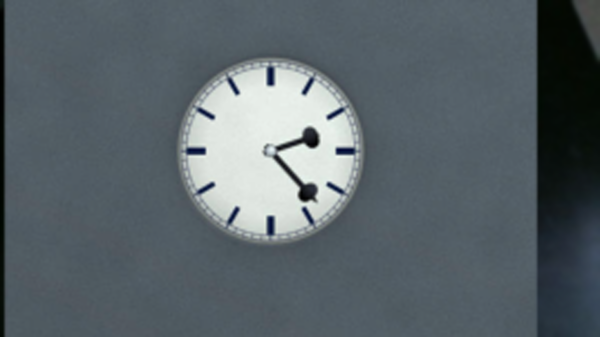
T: 2 h 23 min
